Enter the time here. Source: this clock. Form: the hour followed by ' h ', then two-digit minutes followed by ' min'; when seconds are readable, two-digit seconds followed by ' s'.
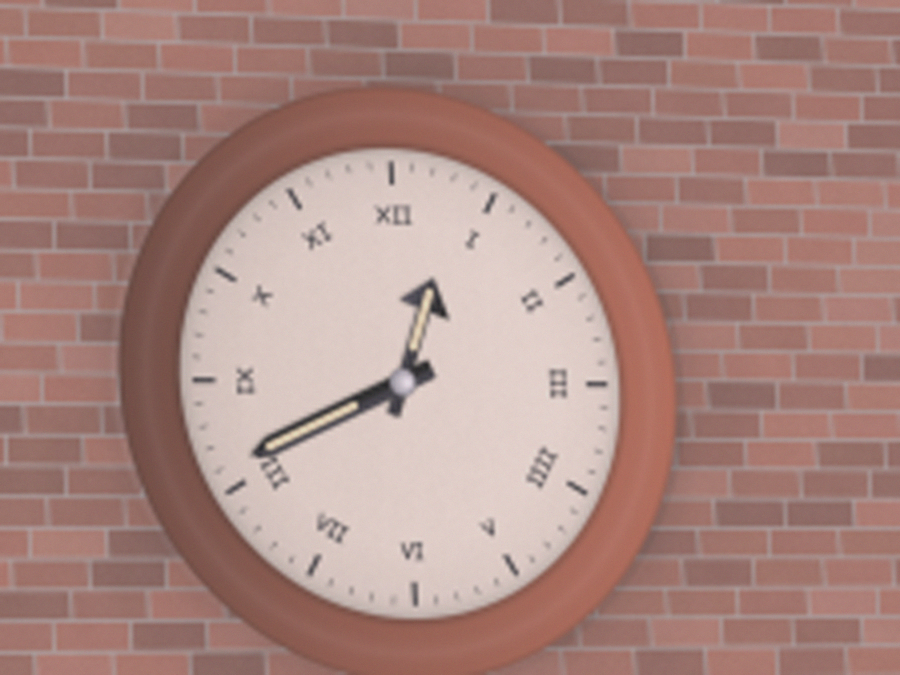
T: 12 h 41 min
